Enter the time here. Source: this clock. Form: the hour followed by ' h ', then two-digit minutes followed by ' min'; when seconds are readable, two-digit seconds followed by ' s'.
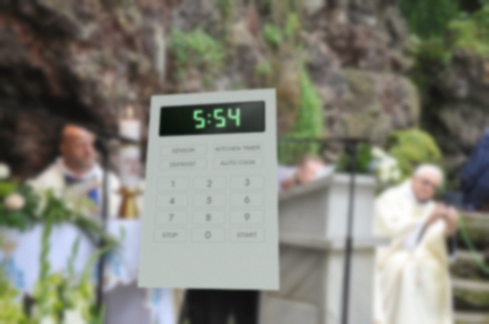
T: 5 h 54 min
